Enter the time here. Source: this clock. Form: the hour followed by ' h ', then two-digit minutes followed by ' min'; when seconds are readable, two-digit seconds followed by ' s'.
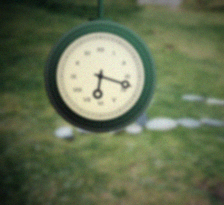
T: 6 h 18 min
